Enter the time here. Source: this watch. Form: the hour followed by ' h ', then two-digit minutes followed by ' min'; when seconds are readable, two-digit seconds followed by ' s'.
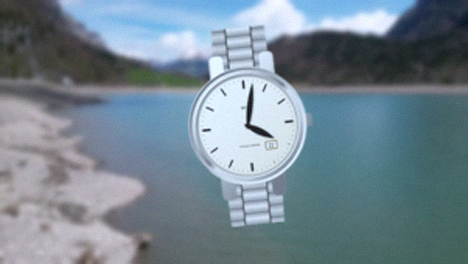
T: 4 h 02 min
